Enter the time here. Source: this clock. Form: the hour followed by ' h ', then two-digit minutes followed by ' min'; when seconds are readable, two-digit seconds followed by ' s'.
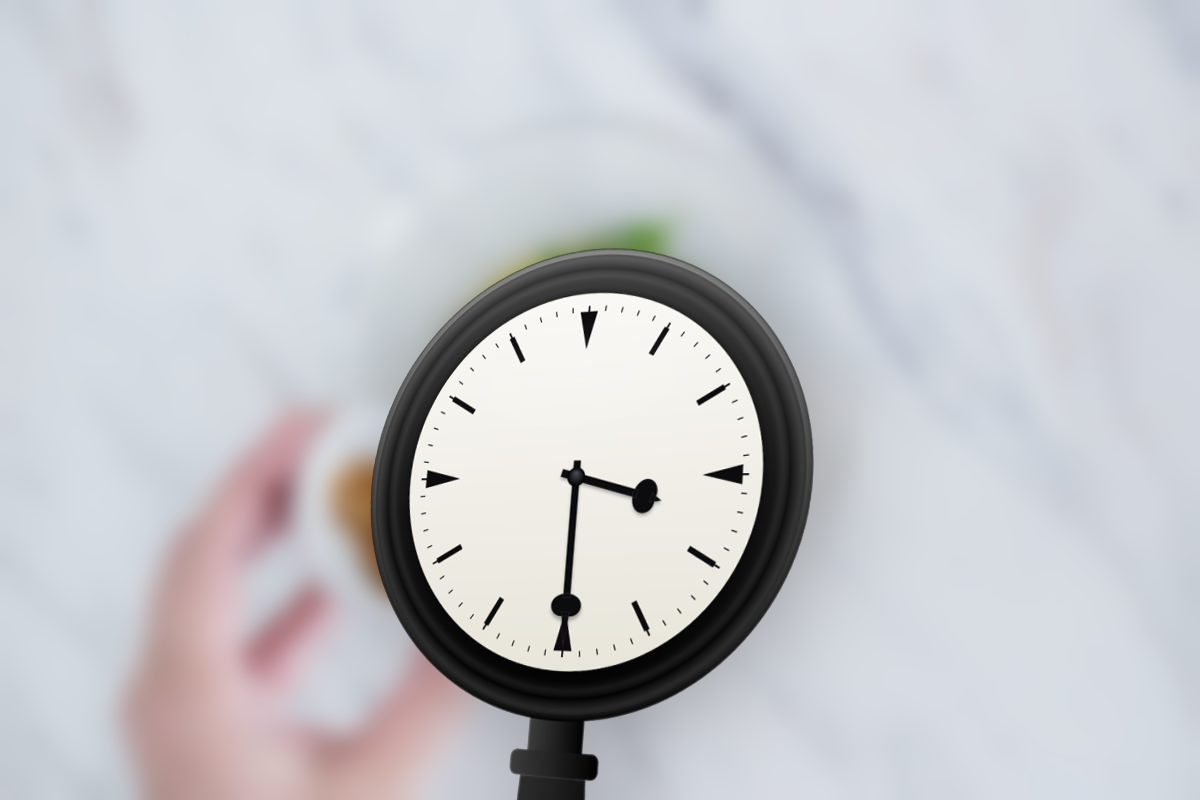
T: 3 h 30 min
